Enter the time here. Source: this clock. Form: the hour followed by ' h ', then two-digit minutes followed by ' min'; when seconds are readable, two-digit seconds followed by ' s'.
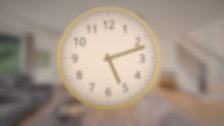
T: 5 h 12 min
